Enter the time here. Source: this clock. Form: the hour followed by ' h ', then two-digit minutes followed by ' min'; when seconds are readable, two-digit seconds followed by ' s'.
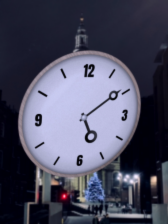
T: 5 h 09 min
